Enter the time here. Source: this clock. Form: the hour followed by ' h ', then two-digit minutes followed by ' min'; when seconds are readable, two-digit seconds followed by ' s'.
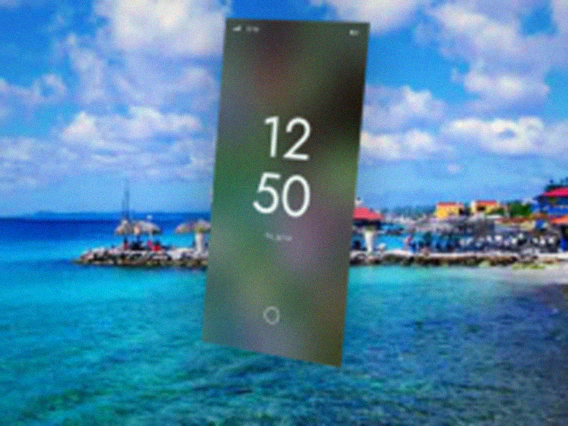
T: 12 h 50 min
